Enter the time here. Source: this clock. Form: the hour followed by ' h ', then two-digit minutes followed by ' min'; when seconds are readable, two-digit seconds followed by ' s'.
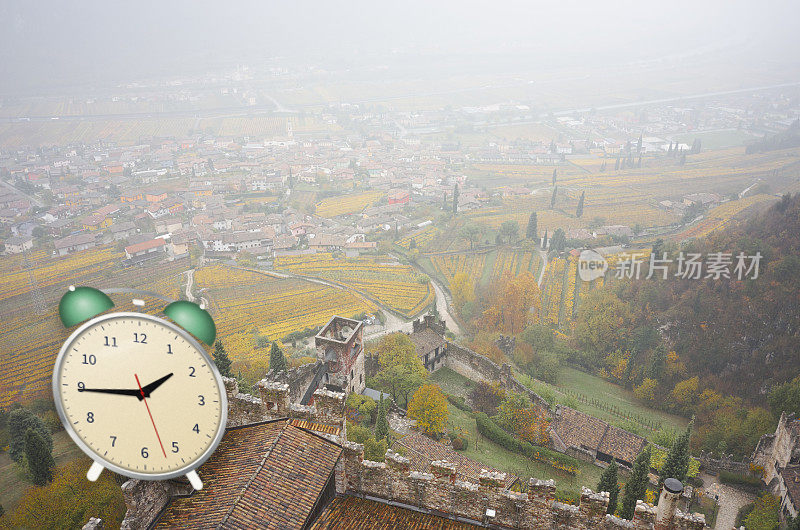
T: 1 h 44 min 27 s
